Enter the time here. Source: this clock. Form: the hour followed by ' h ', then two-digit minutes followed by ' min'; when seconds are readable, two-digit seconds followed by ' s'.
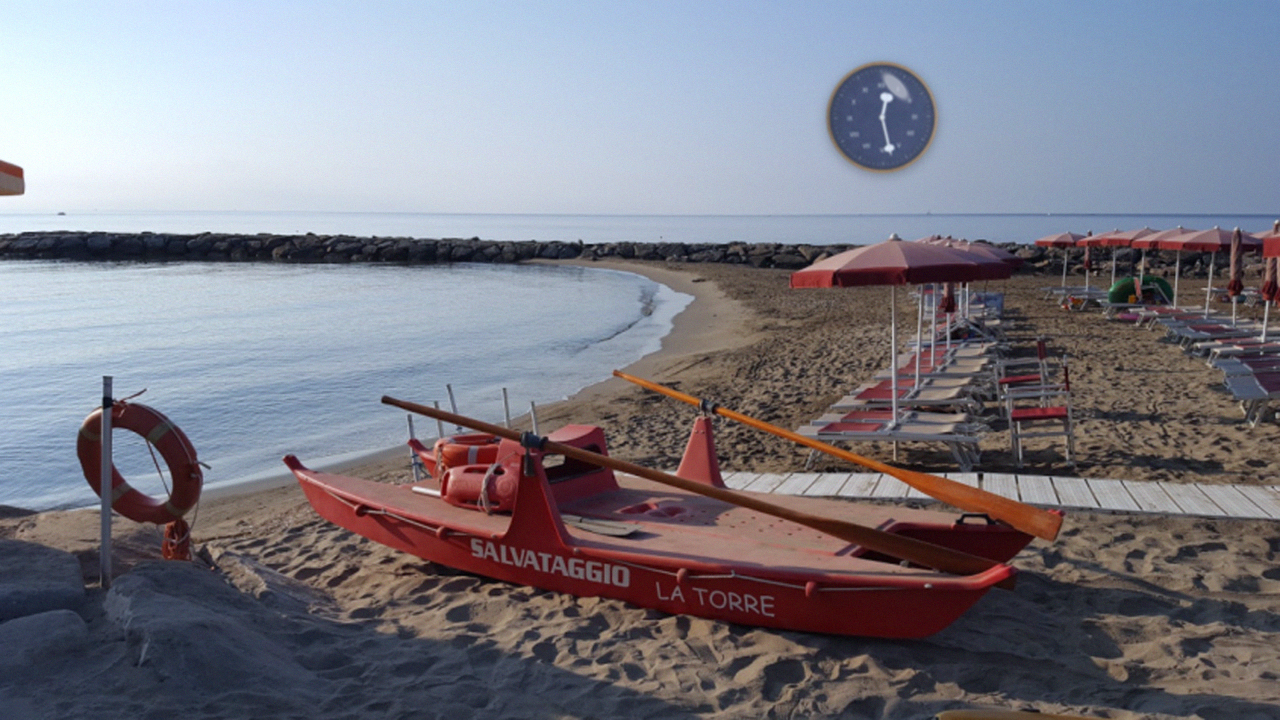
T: 12 h 28 min
